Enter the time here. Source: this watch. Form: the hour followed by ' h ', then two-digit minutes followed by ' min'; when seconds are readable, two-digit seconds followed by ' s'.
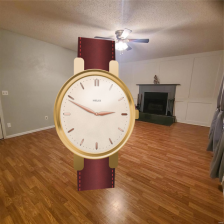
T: 2 h 49 min
